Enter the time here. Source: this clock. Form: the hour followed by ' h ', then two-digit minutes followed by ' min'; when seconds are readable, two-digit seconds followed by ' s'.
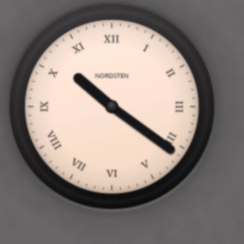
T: 10 h 21 min
